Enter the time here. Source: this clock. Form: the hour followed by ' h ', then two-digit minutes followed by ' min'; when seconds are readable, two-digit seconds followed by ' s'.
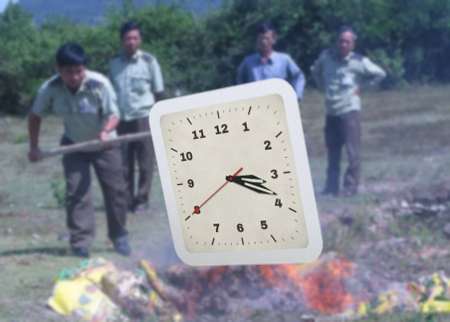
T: 3 h 18 min 40 s
